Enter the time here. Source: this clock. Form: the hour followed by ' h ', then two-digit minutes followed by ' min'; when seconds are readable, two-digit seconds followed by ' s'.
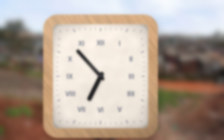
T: 6 h 53 min
